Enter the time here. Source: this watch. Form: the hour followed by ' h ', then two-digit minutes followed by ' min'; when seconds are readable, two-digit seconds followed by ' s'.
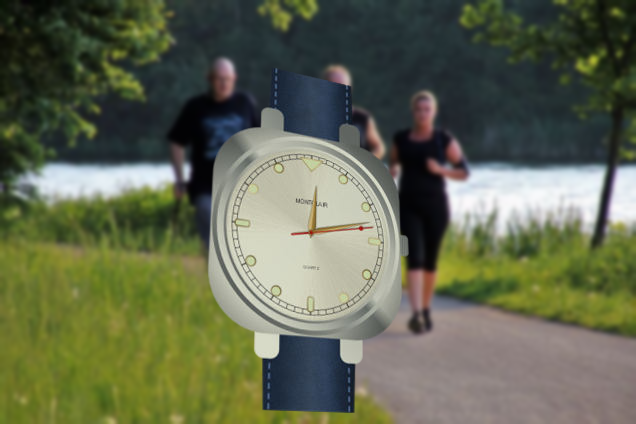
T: 12 h 12 min 13 s
